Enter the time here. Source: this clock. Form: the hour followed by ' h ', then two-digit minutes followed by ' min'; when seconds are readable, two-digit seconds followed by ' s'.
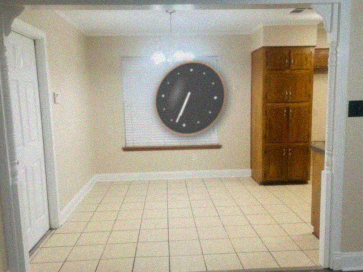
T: 6 h 33 min
